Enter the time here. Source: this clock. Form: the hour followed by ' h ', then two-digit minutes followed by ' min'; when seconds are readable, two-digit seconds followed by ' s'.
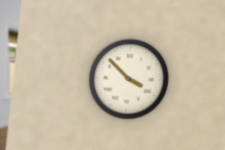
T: 3 h 52 min
